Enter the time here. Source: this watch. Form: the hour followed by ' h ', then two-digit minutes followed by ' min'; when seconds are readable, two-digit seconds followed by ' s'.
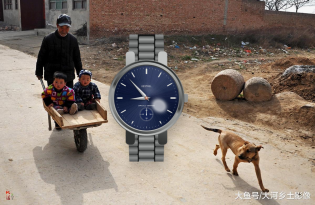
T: 8 h 53 min
